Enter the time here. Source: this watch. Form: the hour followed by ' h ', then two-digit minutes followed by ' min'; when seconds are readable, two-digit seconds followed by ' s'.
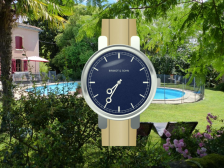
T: 7 h 35 min
